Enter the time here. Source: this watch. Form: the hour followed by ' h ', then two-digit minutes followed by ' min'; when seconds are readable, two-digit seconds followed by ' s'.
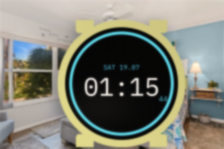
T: 1 h 15 min
